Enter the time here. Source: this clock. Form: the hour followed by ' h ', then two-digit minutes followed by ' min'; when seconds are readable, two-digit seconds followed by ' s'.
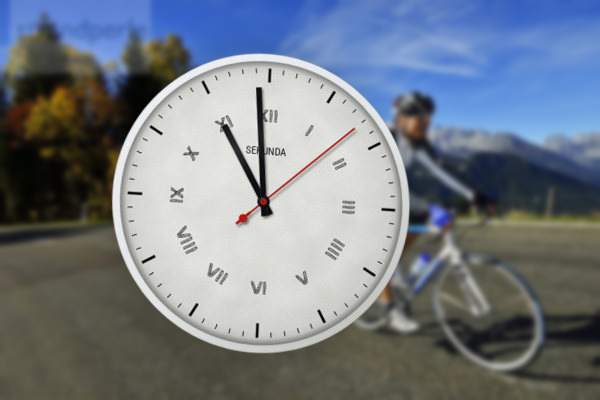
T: 10 h 59 min 08 s
